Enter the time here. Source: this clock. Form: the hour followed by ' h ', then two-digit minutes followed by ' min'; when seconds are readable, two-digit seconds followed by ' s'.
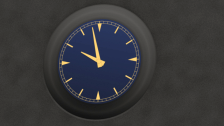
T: 9 h 58 min
